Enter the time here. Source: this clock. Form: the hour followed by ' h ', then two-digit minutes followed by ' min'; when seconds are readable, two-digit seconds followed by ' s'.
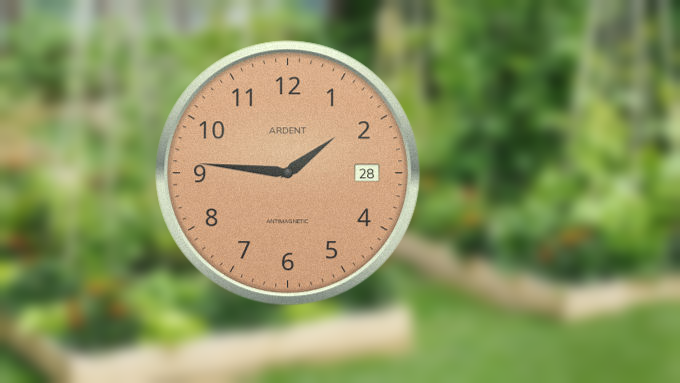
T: 1 h 46 min
